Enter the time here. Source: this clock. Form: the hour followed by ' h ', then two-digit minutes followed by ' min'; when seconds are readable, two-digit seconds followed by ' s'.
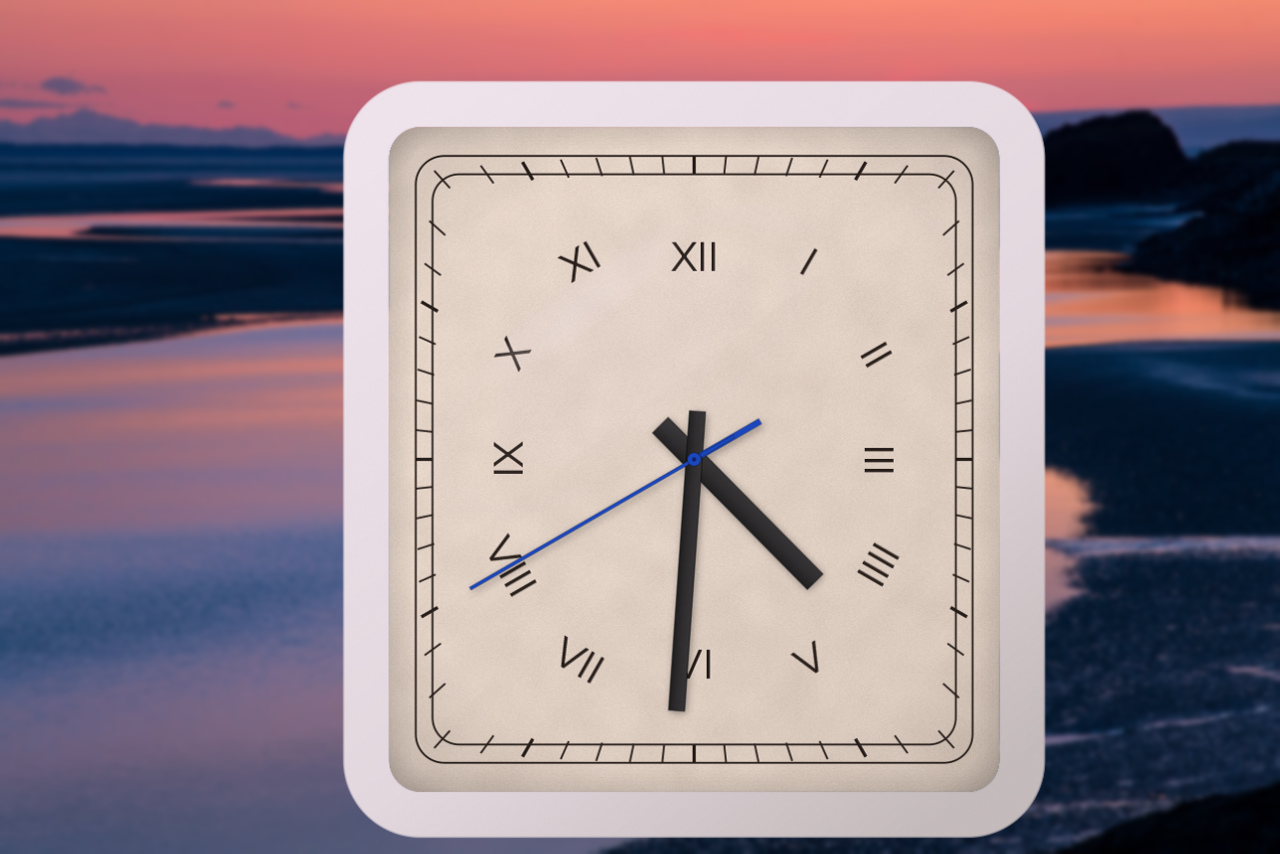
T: 4 h 30 min 40 s
